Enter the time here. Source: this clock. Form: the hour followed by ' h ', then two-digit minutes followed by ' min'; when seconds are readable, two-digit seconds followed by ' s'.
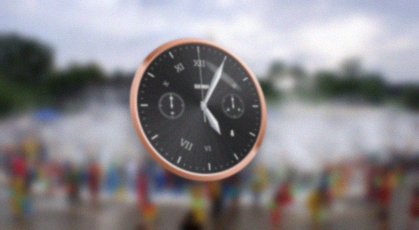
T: 5 h 05 min
